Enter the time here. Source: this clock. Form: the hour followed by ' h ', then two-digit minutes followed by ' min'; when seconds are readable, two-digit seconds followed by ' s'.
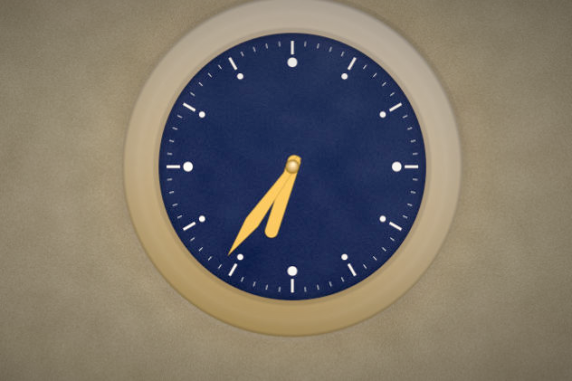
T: 6 h 36 min
